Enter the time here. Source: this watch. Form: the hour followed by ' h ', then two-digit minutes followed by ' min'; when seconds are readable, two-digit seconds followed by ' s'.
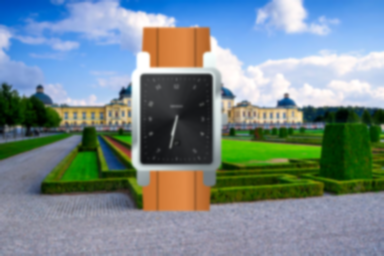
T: 6 h 32 min
